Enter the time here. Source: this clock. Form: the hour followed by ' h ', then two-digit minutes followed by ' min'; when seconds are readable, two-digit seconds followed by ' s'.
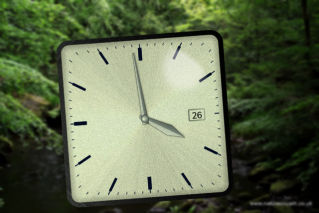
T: 3 h 59 min
